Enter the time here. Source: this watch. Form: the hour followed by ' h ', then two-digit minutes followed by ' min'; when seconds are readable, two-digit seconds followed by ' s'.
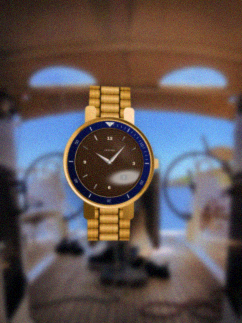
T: 10 h 07 min
